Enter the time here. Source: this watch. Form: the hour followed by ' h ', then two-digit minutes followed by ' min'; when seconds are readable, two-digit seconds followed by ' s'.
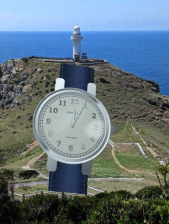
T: 12 h 04 min
